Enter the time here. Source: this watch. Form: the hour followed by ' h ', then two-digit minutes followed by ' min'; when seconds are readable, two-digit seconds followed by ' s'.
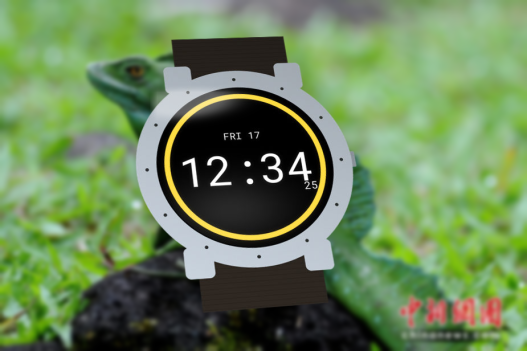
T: 12 h 34 min 25 s
